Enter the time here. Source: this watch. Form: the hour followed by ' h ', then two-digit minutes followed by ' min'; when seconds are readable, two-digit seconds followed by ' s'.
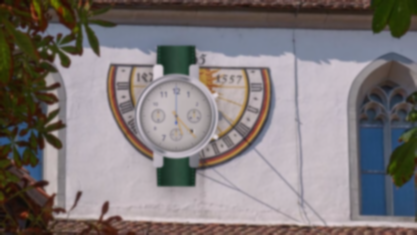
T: 5 h 23 min
